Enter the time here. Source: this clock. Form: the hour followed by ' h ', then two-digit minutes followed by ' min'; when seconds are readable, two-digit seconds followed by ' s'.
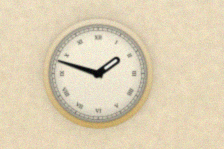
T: 1 h 48 min
